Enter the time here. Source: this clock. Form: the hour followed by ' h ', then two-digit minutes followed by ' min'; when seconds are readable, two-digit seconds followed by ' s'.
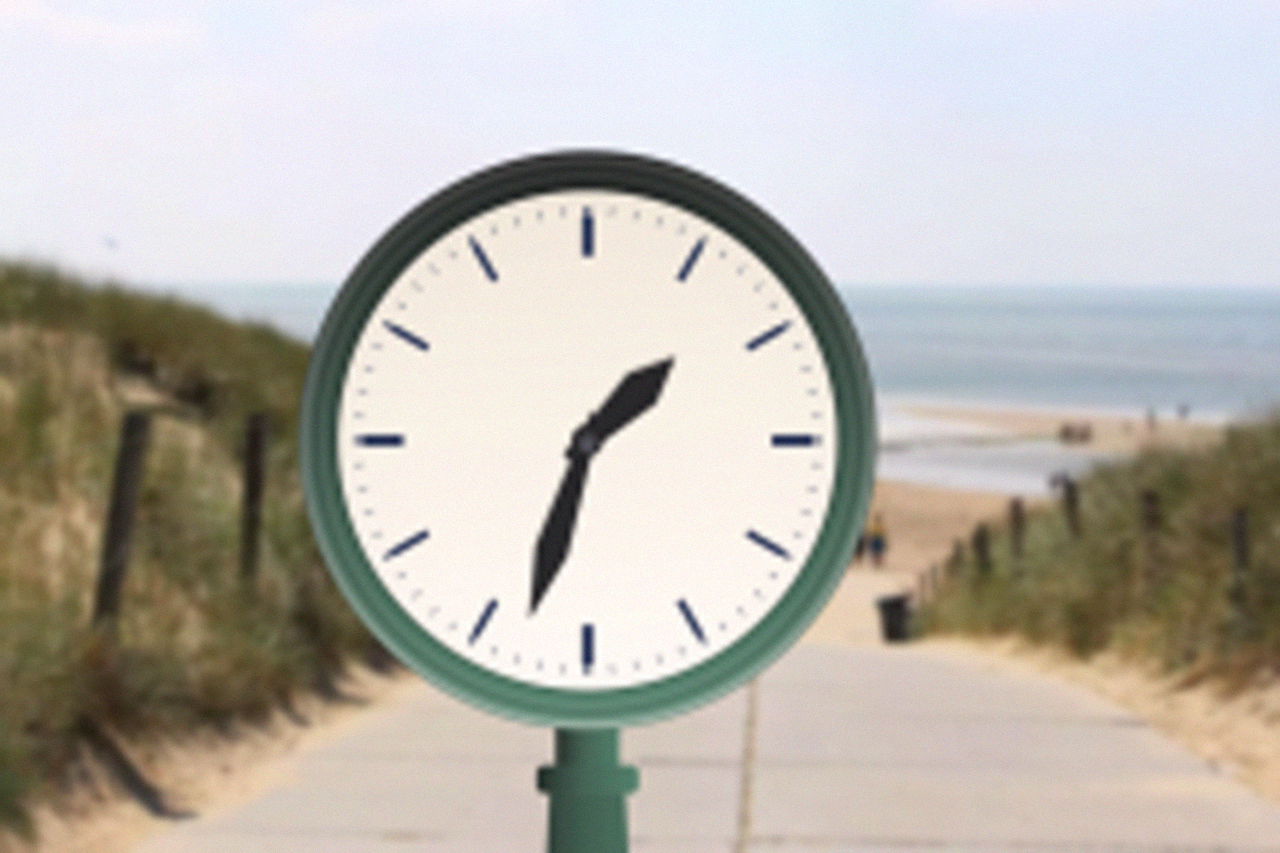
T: 1 h 33 min
